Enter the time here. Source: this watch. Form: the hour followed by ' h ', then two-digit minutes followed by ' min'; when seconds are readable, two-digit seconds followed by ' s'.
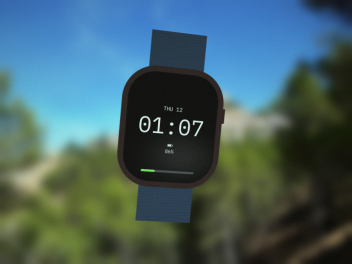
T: 1 h 07 min
